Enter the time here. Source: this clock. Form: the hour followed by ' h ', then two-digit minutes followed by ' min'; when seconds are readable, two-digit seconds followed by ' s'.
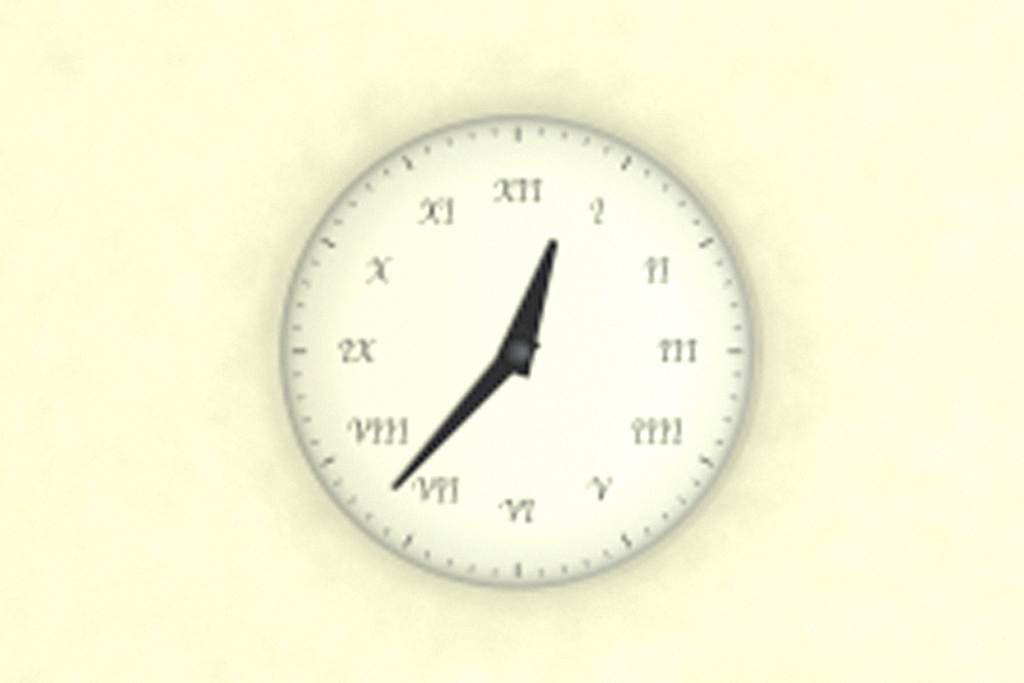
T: 12 h 37 min
